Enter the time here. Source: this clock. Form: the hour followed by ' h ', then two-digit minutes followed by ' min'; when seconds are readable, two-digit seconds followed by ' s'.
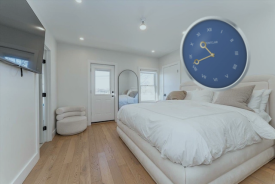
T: 10 h 42 min
